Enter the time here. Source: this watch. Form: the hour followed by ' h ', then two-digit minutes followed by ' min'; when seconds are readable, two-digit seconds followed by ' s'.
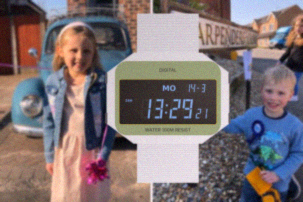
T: 13 h 29 min 21 s
